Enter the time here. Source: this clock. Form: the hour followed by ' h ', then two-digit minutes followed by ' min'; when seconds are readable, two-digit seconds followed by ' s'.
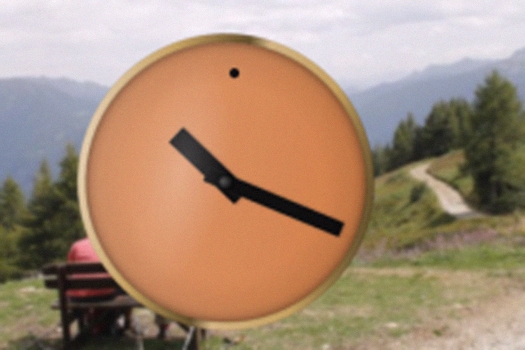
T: 10 h 18 min
